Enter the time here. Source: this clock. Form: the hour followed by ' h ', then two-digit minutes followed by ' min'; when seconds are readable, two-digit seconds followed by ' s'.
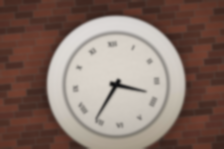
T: 3 h 36 min
